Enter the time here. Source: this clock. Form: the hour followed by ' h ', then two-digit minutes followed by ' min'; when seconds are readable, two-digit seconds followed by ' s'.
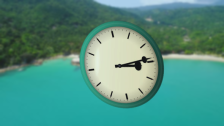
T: 3 h 14 min
